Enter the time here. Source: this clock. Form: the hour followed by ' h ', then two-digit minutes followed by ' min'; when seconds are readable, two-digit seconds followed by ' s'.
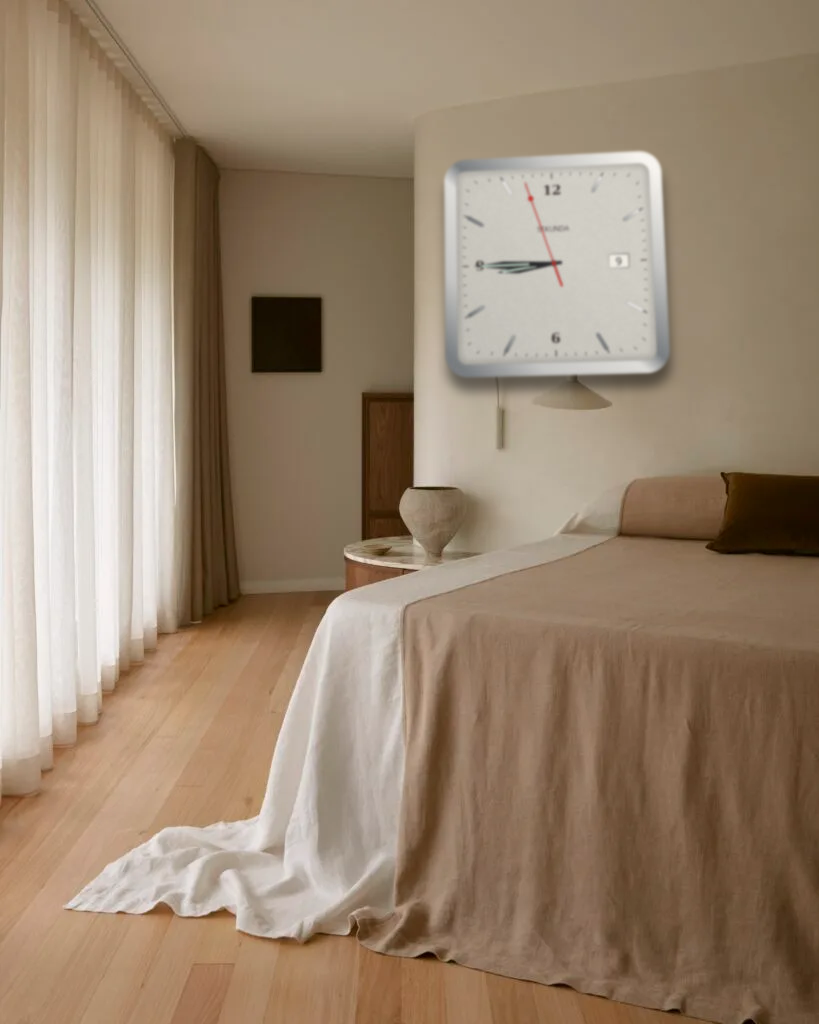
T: 8 h 44 min 57 s
